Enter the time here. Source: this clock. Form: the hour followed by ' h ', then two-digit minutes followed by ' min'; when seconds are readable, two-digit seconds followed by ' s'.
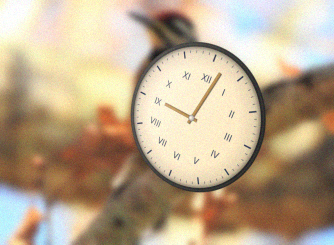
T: 9 h 02 min
